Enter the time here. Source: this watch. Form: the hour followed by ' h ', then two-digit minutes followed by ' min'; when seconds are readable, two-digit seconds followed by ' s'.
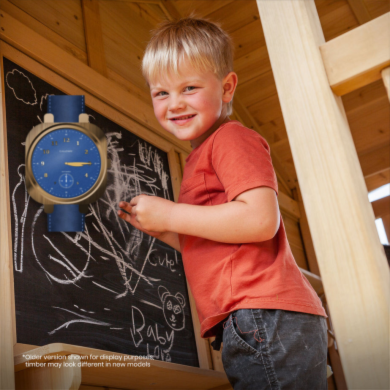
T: 3 h 15 min
